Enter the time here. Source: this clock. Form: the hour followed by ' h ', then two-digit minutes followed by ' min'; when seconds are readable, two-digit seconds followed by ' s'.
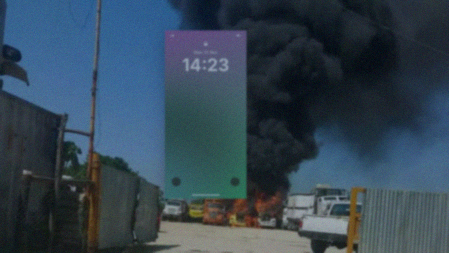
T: 14 h 23 min
